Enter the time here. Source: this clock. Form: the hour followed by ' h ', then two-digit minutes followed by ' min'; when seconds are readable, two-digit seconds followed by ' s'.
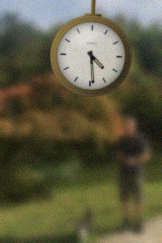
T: 4 h 29 min
